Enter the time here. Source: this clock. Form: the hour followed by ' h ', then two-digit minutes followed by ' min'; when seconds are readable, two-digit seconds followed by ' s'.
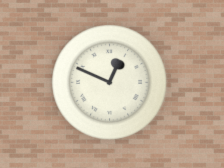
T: 12 h 49 min
